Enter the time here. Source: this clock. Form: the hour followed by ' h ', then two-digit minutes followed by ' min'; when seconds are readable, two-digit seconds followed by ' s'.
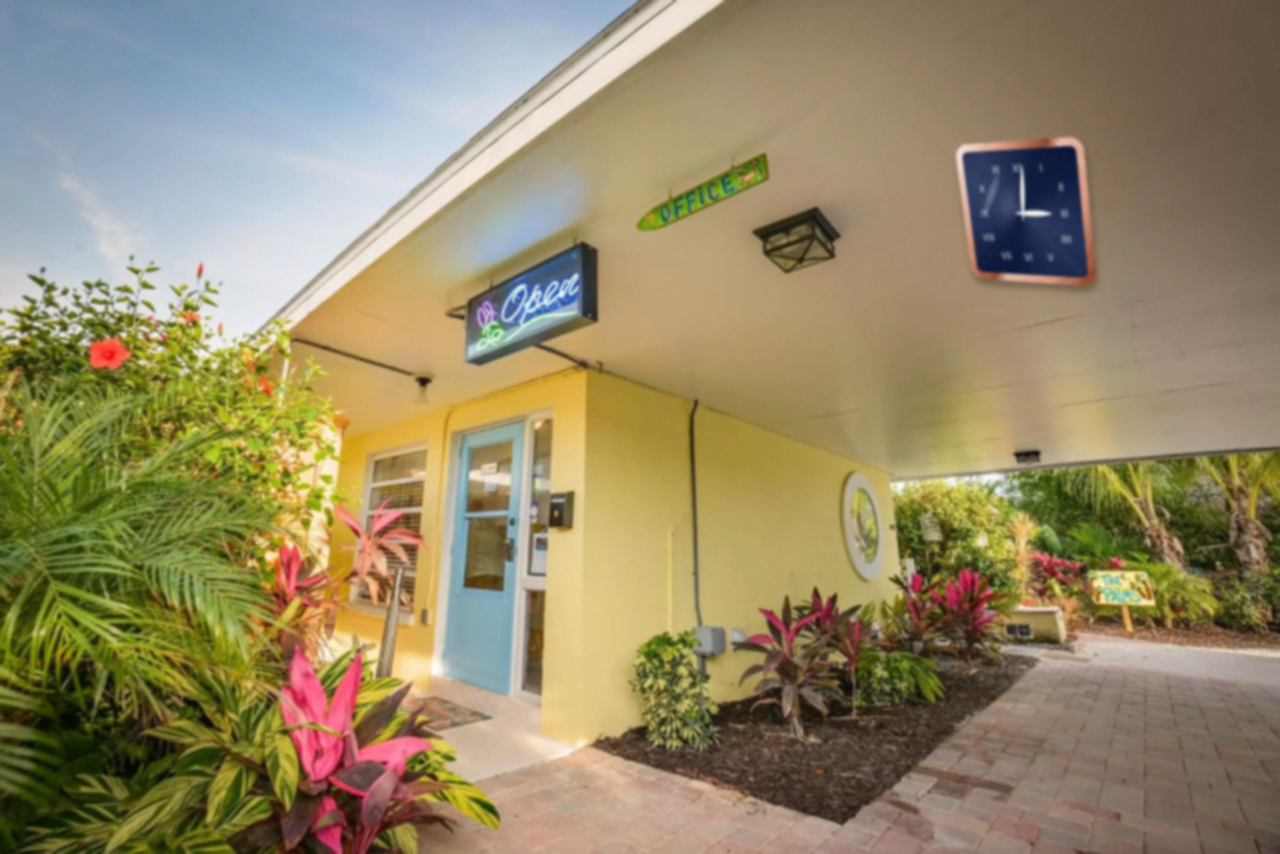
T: 3 h 01 min
